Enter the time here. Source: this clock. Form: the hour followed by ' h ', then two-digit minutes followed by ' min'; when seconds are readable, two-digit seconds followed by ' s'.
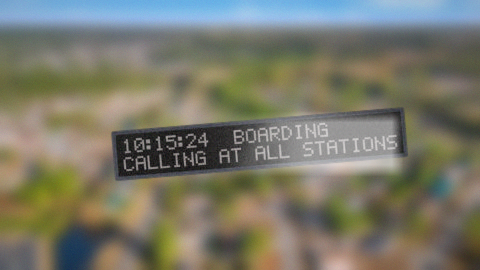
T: 10 h 15 min 24 s
